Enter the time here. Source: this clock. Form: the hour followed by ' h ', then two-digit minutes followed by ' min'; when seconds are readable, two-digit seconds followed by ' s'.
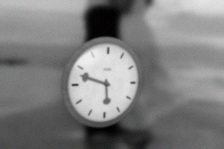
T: 5 h 48 min
